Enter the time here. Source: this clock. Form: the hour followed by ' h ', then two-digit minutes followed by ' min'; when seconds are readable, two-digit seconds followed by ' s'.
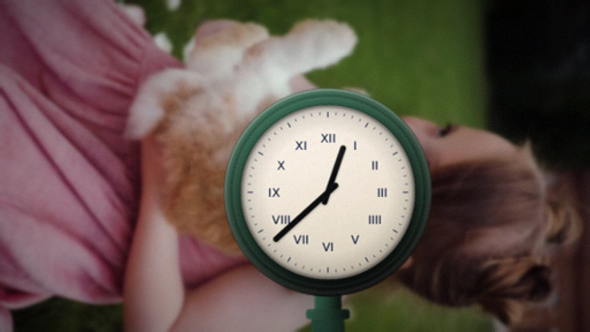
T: 12 h 38 min
